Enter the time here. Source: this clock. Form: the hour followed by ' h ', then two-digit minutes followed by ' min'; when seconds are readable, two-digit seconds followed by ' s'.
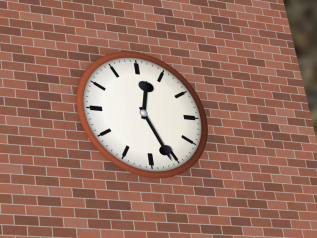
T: 12 h 26 min
